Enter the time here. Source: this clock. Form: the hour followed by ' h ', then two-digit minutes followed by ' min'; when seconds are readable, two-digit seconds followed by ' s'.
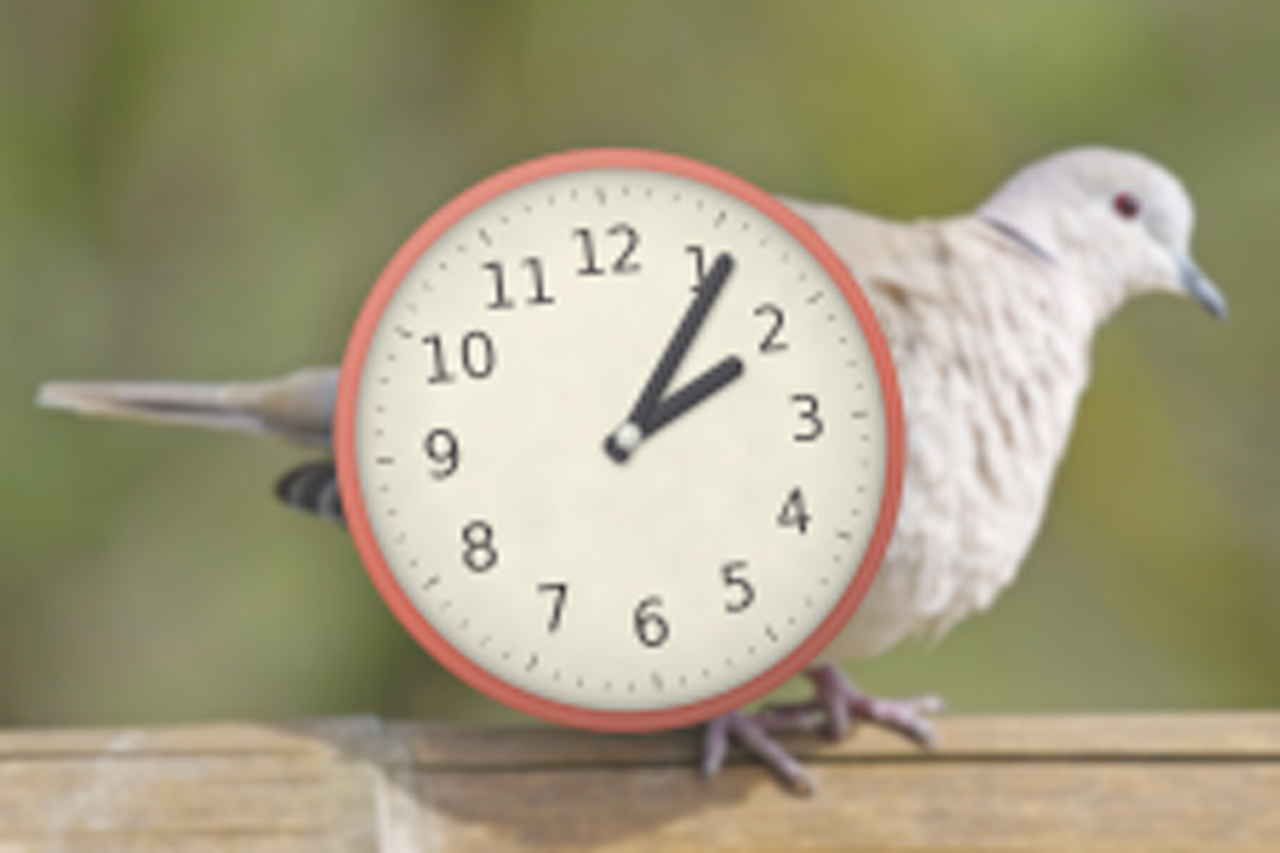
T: 2 h 06 min
